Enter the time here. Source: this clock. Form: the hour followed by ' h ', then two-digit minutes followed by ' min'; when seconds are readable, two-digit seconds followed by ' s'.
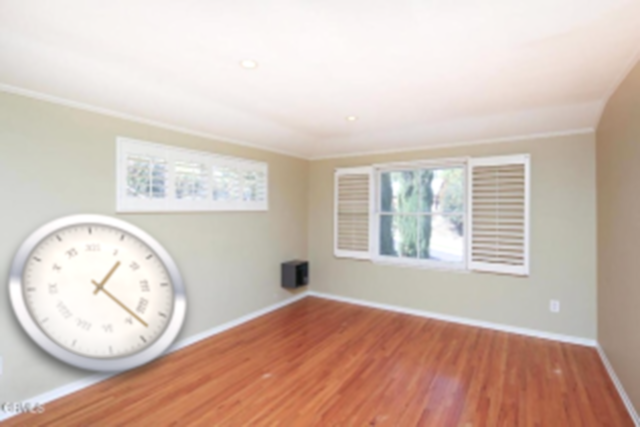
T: 1 h 23 min
